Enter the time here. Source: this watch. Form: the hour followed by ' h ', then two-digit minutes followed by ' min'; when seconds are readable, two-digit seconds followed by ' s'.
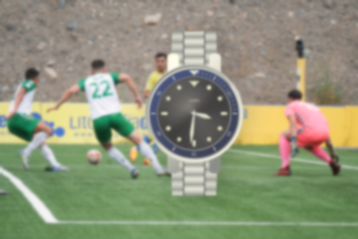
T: 3 h 31 min
